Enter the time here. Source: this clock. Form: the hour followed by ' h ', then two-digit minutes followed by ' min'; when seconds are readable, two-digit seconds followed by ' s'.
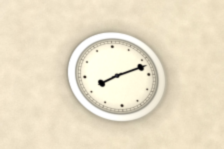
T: 8 h 12 min
